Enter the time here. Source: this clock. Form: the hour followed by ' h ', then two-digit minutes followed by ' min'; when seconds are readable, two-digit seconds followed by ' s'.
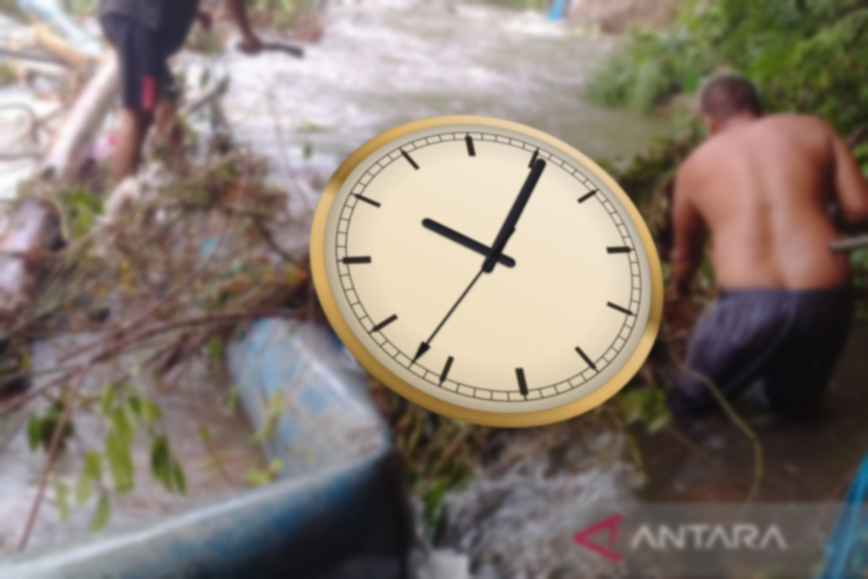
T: 10 h 05 min 37 s
